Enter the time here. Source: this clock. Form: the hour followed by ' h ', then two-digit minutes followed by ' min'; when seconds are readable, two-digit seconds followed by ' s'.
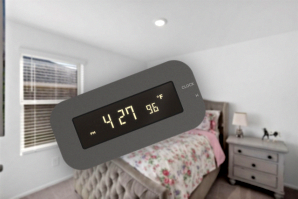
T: 4 h 27 min
